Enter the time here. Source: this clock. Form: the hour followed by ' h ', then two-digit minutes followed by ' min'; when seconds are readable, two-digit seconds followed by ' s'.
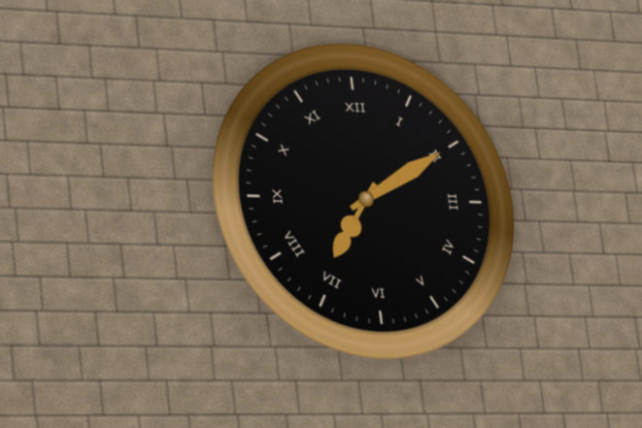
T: 7 h 10 min
